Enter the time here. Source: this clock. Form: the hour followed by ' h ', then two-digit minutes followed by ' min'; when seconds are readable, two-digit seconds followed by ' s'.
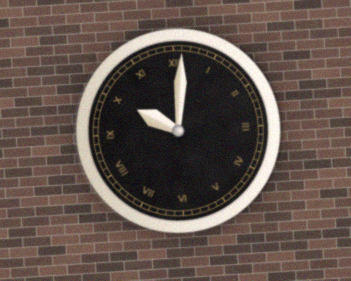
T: 10 h 01 min
